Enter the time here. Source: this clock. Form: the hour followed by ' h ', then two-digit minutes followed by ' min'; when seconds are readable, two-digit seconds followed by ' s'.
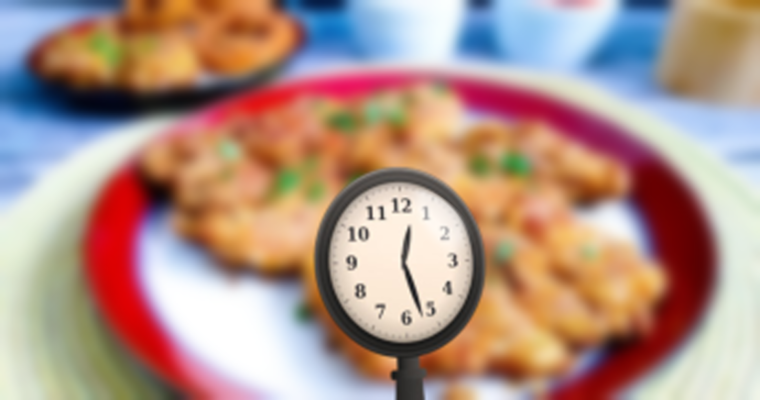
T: 12 h 27 min
